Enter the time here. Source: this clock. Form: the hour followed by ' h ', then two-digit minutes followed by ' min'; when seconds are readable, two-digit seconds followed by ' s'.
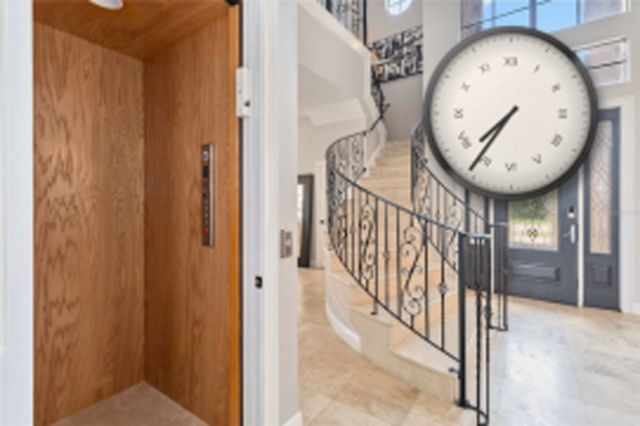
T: 7 h 36 min
